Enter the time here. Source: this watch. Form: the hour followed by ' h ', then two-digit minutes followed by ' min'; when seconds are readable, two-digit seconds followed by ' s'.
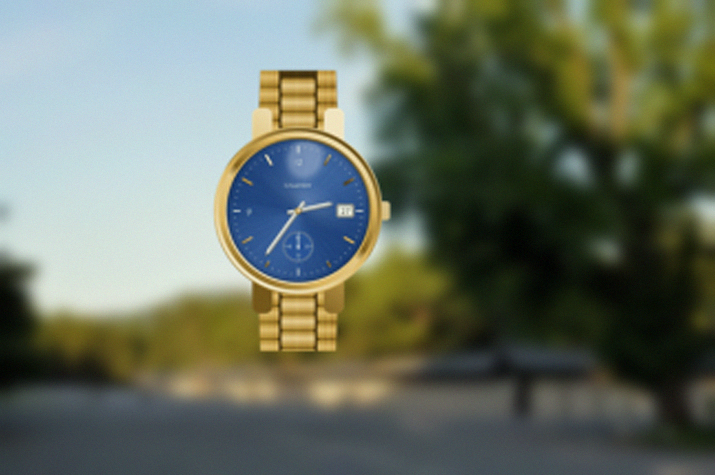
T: 2 h 36 min
